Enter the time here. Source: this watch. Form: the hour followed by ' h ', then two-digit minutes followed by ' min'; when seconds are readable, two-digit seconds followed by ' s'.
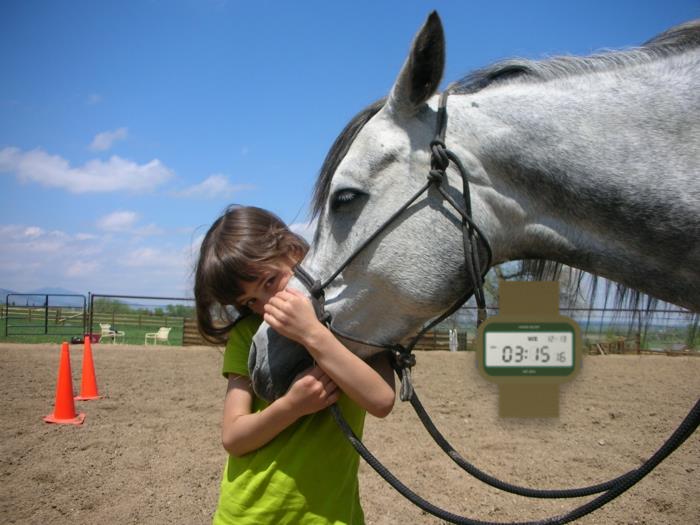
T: 3 h 15 min 16 s
